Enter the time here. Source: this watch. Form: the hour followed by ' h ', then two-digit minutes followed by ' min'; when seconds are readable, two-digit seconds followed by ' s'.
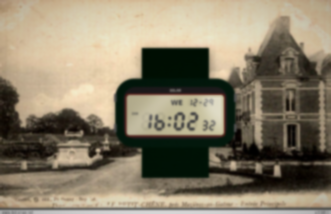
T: 16 h 02 min
